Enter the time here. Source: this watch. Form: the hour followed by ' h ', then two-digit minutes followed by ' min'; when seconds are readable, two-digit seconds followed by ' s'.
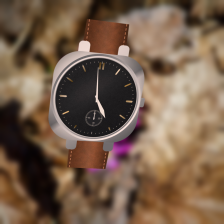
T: 4 h 59 min
